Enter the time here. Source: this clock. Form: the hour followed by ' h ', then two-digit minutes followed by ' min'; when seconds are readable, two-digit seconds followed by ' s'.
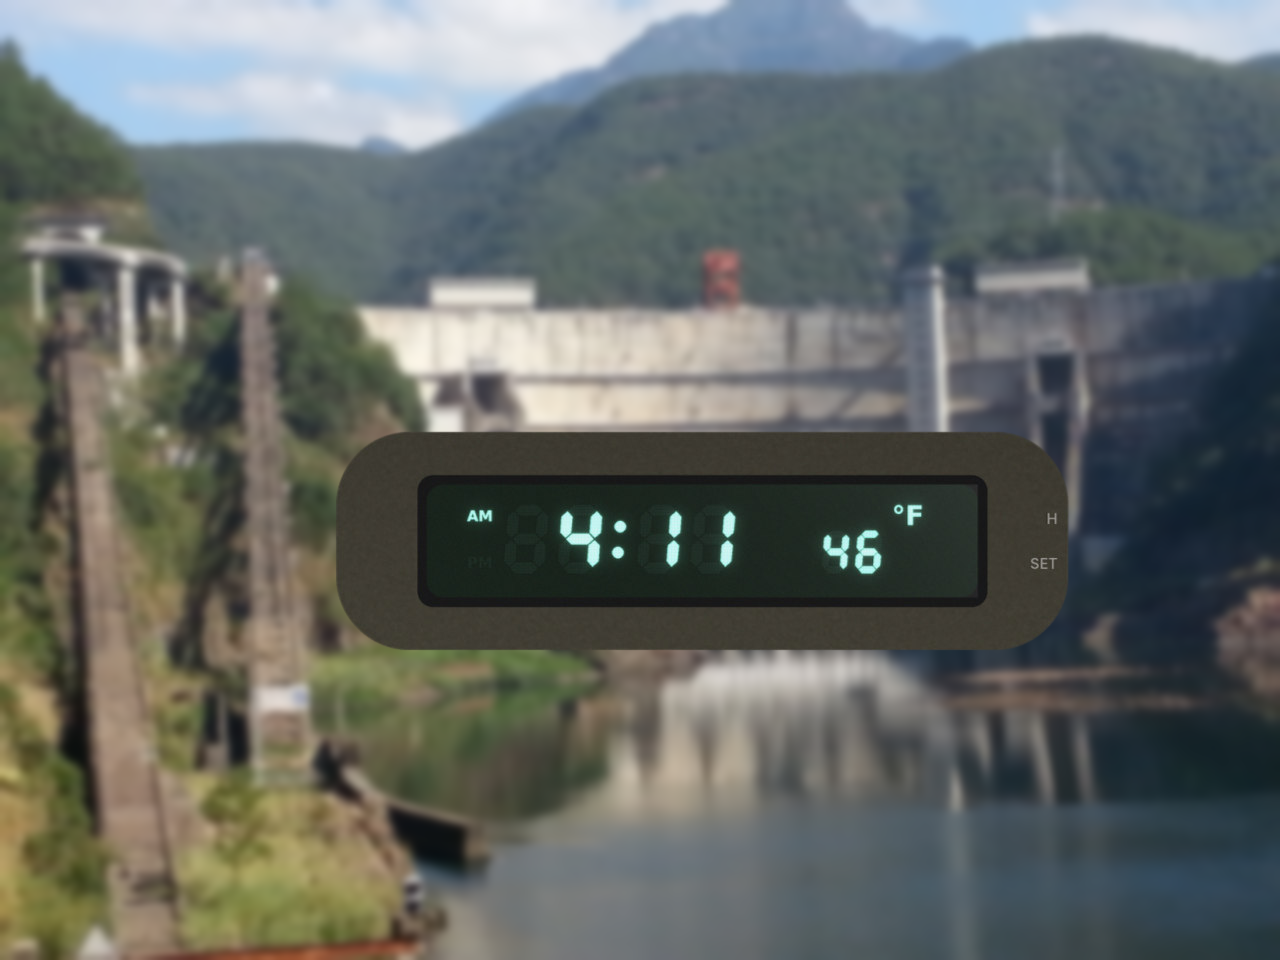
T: 4 h 11 min
